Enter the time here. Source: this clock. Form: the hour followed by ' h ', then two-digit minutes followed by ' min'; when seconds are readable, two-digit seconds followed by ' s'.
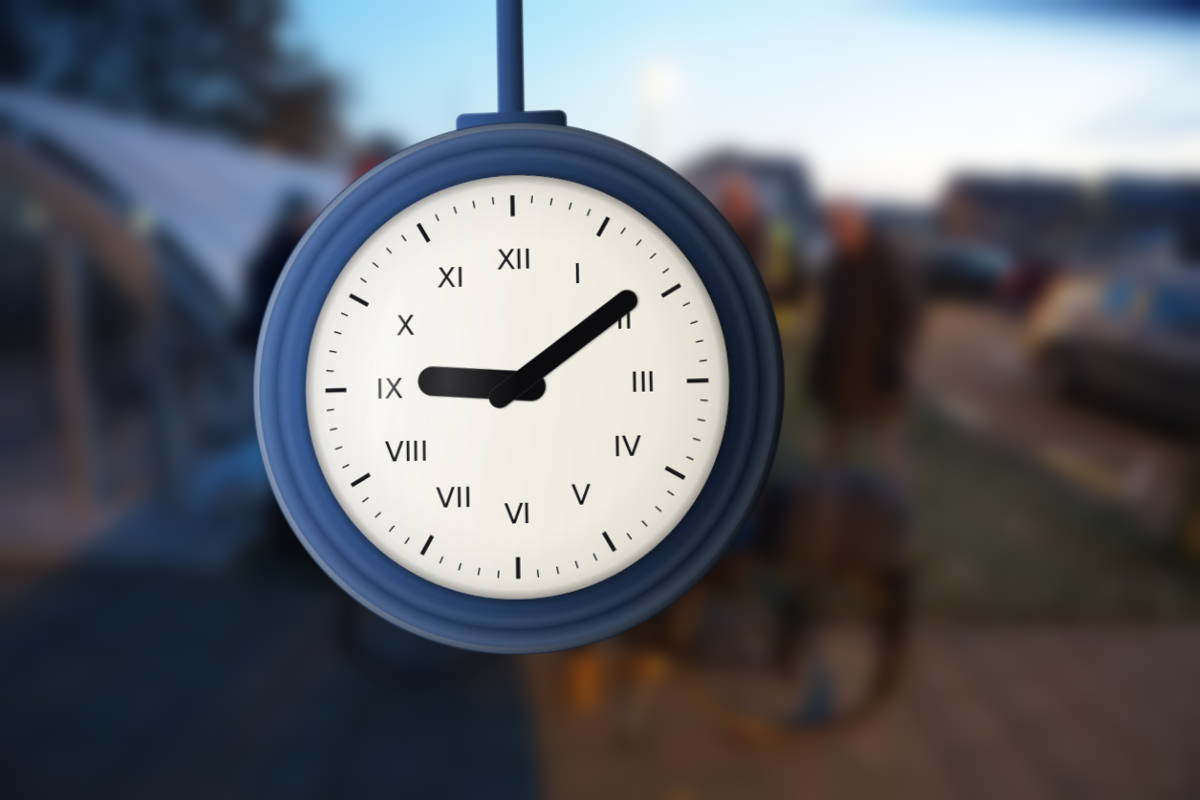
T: 9 h 09 min
